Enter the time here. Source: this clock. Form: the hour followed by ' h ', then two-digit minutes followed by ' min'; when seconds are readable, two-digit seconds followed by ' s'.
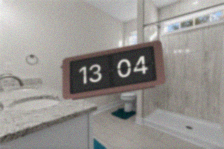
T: 13 h 04 min
